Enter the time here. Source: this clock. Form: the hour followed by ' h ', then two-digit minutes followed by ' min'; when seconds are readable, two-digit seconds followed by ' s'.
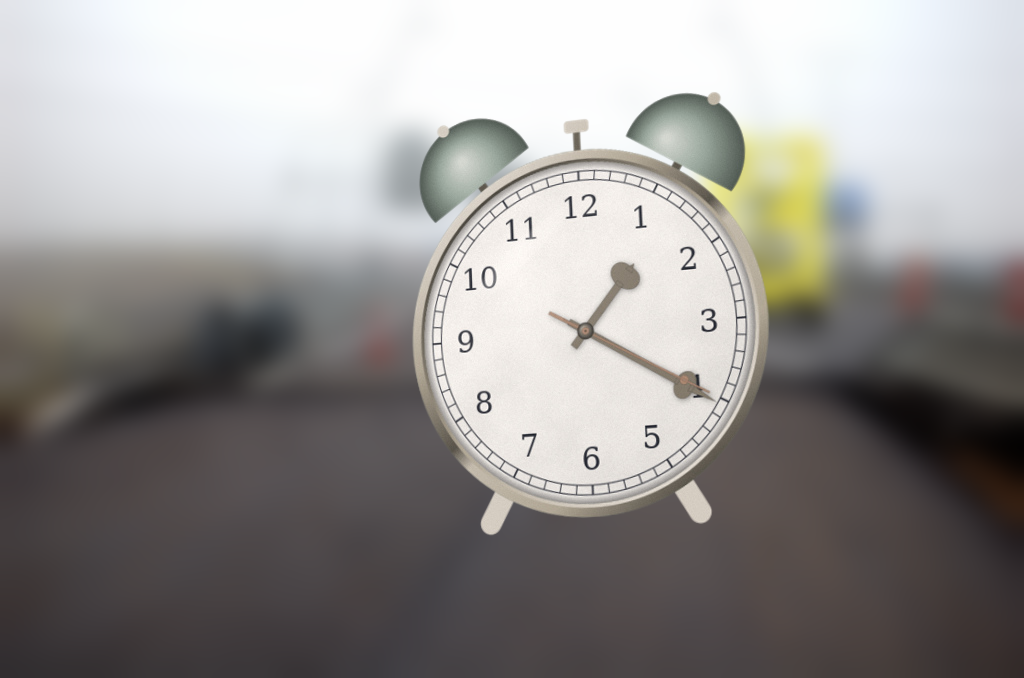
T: 1 h 20 min 20 s
